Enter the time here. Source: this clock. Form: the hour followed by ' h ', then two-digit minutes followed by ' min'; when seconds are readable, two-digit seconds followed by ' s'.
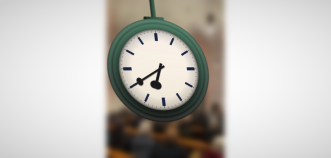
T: 6 h 40 min
